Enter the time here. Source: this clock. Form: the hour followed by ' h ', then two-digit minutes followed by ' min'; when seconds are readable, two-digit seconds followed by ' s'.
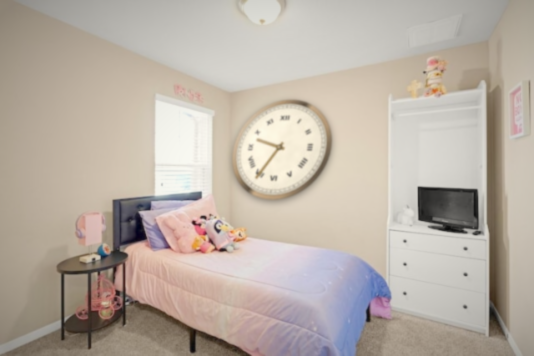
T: 9 h 35 min
